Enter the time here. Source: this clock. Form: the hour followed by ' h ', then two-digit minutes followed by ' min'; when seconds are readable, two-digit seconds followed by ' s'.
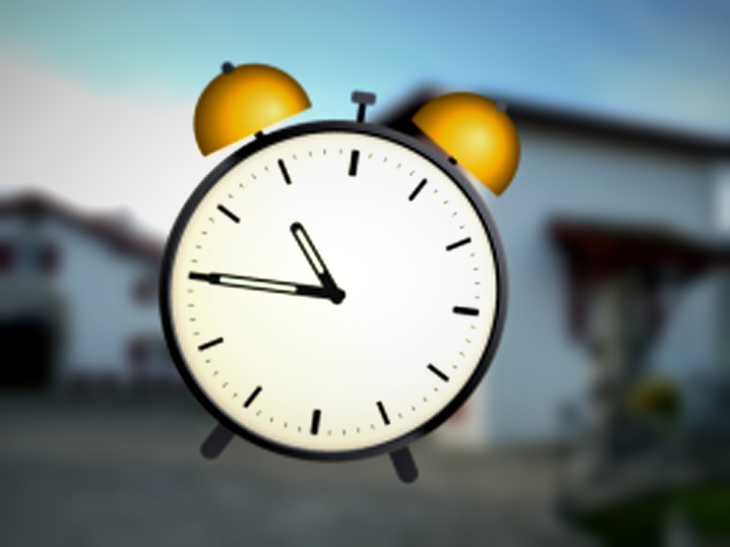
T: 10 h 45 min
